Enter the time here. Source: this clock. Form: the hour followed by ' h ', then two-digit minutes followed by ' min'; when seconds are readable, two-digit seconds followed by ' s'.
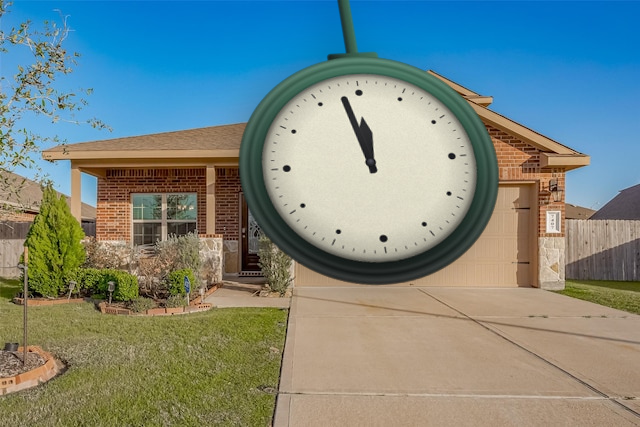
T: 11 h 58 min
